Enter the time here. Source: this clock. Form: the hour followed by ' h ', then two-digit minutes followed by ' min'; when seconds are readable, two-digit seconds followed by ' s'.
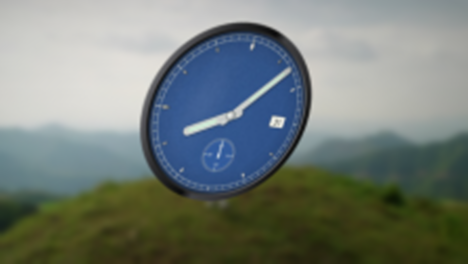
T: 8 h 07 min
